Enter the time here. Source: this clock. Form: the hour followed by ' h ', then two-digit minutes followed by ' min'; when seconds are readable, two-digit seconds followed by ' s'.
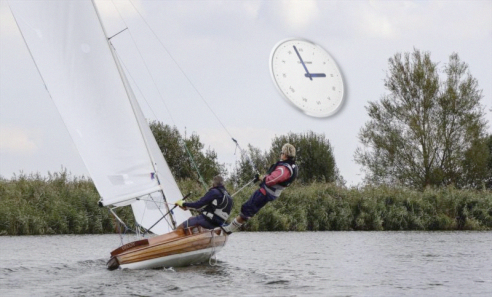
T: 2 h 58 min
